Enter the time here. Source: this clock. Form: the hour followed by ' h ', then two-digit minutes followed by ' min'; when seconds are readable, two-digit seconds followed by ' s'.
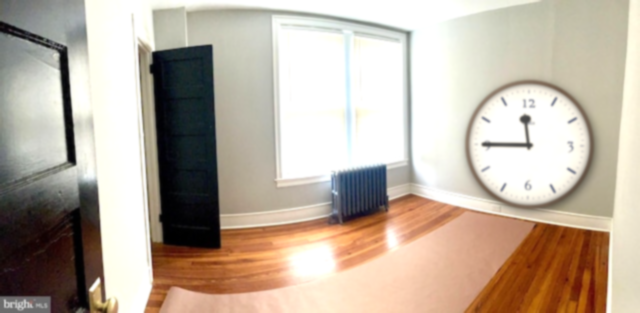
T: 11 h 45 min
